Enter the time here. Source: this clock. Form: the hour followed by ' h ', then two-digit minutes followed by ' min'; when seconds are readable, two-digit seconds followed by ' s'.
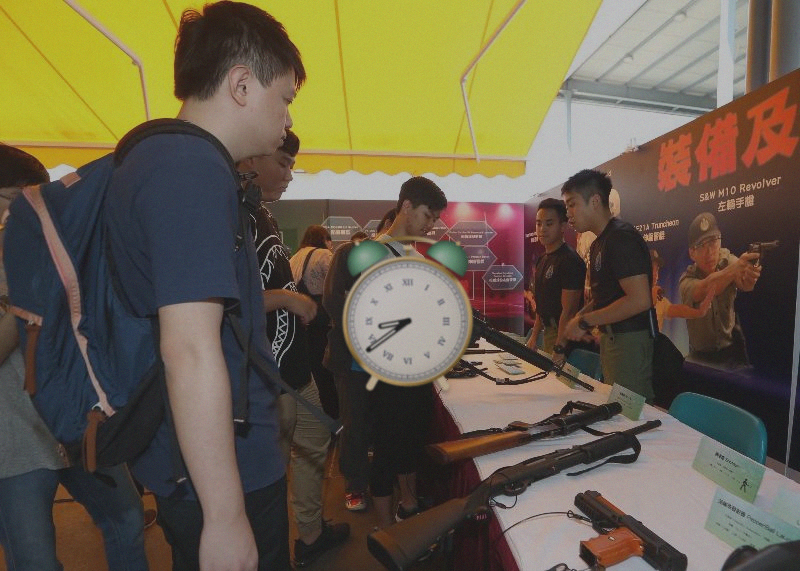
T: 8 h 39 min
